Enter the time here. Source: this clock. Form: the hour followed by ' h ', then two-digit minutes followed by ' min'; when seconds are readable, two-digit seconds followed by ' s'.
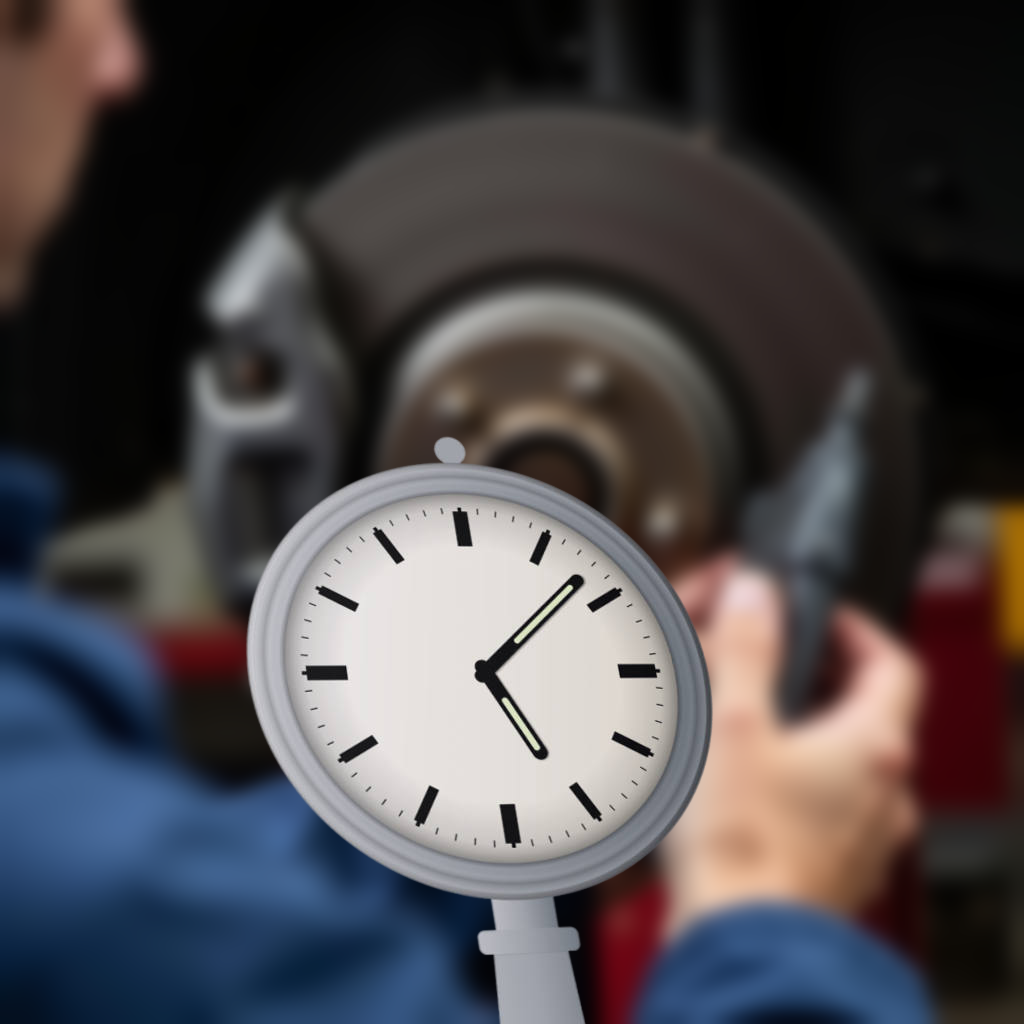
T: 5 h 08 min
